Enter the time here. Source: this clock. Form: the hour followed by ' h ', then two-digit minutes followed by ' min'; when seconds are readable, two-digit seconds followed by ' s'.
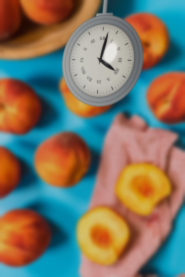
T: 4 h 02 min
